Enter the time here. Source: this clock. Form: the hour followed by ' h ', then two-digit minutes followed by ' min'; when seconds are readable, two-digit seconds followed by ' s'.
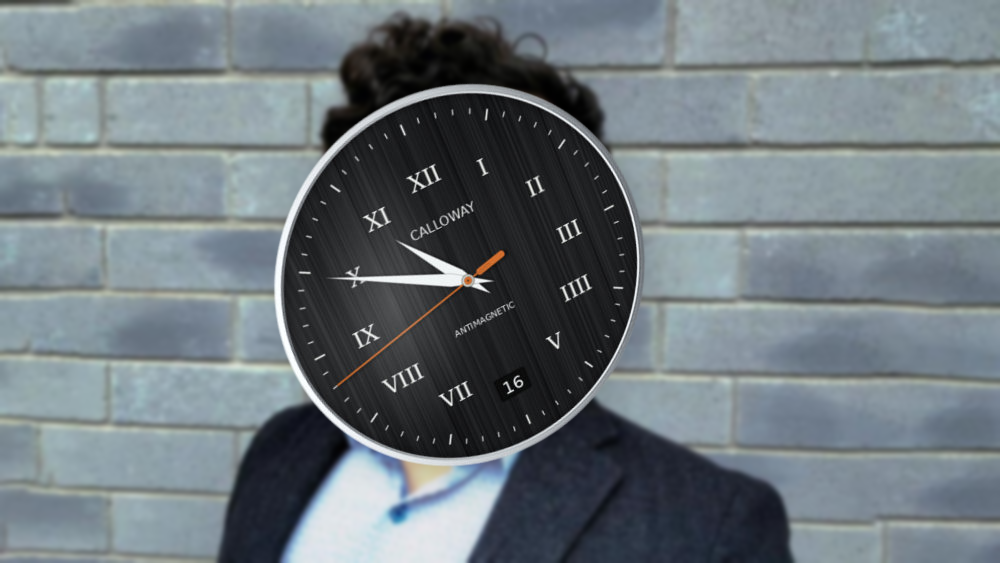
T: 10 h 49 min 43 s
